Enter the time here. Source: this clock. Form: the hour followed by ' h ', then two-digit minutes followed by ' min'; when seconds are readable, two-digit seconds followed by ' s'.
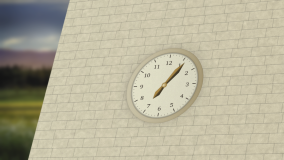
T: 7 h 06 min
